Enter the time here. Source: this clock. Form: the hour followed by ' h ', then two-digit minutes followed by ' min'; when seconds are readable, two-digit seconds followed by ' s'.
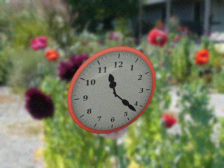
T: 11 h 22 min
